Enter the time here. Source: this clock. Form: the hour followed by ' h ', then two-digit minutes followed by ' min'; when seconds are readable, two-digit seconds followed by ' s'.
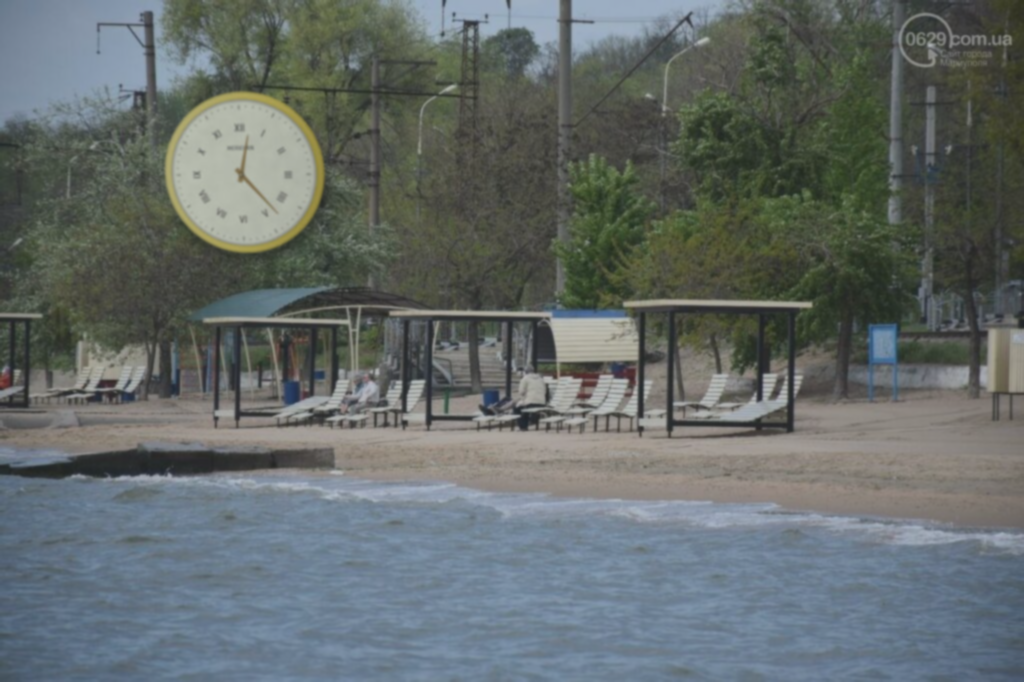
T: 12 h 23 min
